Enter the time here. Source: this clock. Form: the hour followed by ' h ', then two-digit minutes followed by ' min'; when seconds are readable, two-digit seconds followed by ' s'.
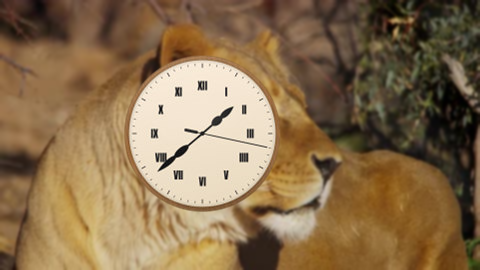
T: 1 h 38 min 17 s
